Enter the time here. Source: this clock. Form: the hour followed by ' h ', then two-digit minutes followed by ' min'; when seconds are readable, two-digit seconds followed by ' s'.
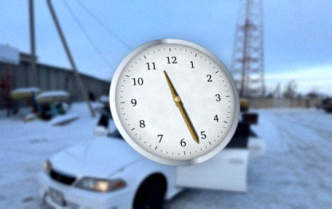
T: 11 h 27 min
